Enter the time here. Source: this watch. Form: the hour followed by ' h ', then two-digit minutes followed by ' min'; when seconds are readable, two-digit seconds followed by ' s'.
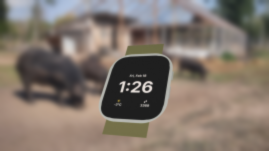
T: 1 h 26 min
